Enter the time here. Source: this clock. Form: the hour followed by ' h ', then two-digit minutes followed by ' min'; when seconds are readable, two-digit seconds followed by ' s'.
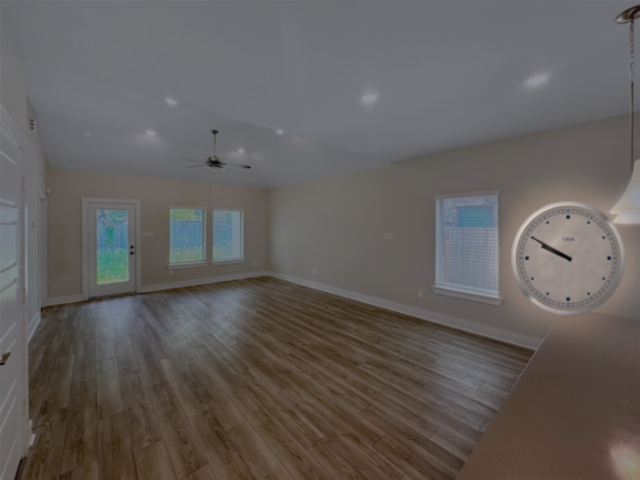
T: 9 h 50 min
